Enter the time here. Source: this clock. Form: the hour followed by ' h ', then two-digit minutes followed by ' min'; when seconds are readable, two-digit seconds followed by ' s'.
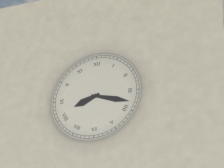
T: 8 h 18 min
